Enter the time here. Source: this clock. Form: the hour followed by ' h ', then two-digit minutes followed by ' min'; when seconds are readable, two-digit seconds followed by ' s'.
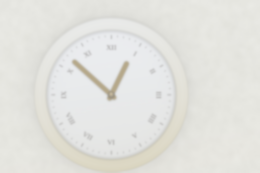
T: 12 h 52 min
